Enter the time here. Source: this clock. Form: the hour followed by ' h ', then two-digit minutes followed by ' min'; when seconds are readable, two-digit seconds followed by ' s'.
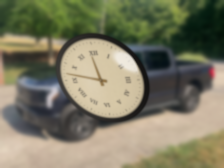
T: 11 h 47 min
